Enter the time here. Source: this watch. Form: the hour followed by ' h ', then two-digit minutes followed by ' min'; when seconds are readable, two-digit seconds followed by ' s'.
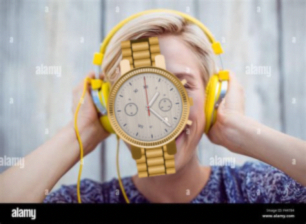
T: 1 h 23 min
